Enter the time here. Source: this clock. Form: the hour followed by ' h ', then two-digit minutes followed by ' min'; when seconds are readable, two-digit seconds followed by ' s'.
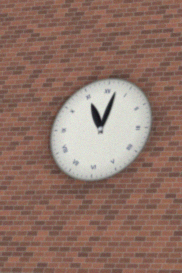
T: 11 h 02 min
